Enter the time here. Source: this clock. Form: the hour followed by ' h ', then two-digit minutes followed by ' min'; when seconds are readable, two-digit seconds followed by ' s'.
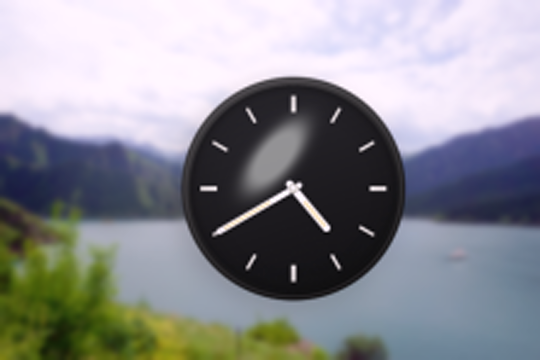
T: 4 h 40 min
